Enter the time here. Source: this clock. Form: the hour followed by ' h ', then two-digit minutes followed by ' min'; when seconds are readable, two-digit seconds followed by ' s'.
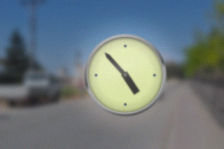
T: 4 h 53 min
